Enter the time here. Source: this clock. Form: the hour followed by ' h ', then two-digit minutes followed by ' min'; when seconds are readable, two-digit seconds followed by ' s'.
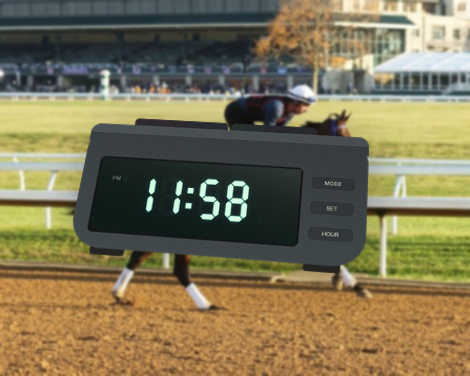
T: 11 h 58 min
